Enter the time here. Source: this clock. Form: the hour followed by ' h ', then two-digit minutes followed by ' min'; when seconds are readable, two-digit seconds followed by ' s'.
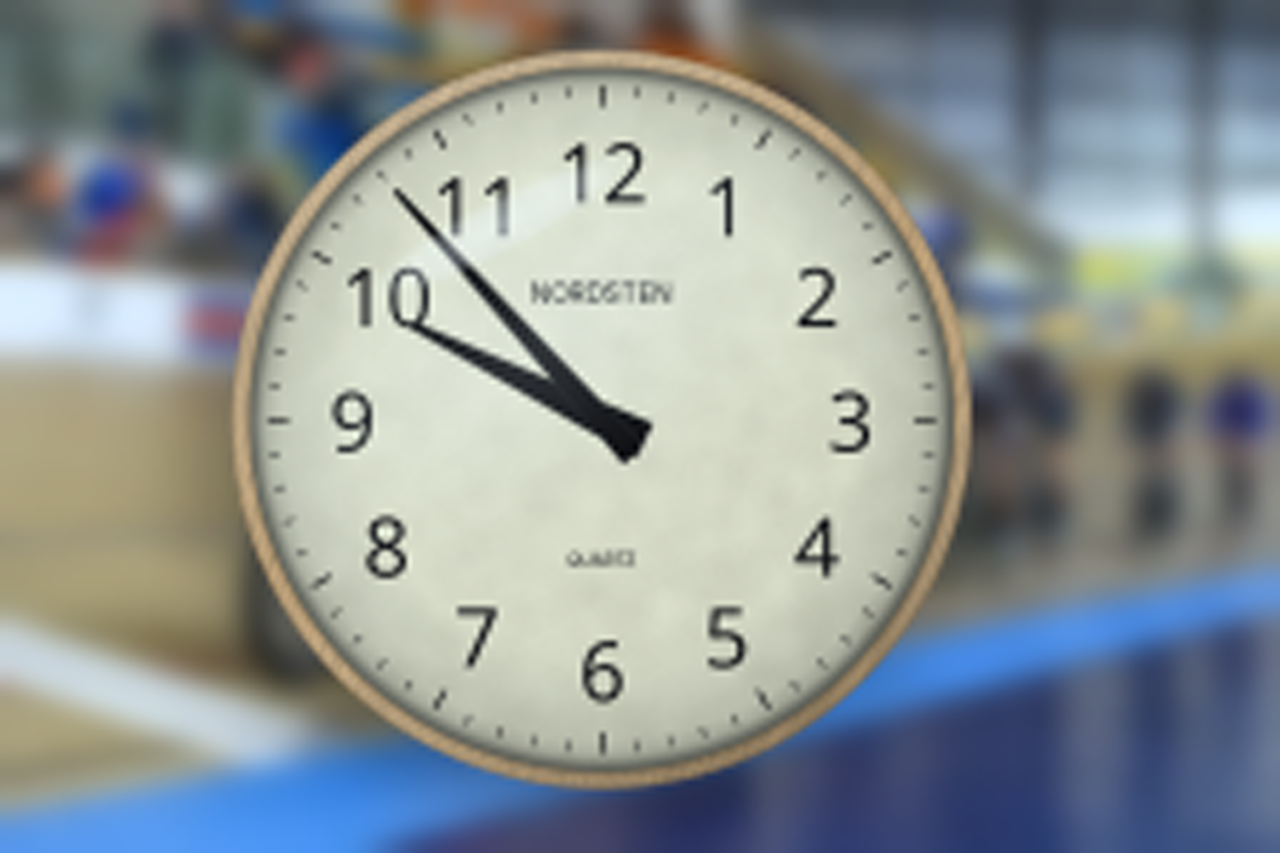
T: 9 h 53 min
